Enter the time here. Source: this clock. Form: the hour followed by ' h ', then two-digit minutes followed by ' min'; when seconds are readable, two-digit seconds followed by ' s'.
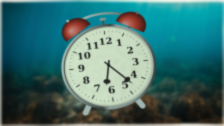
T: 6 h 23 min
